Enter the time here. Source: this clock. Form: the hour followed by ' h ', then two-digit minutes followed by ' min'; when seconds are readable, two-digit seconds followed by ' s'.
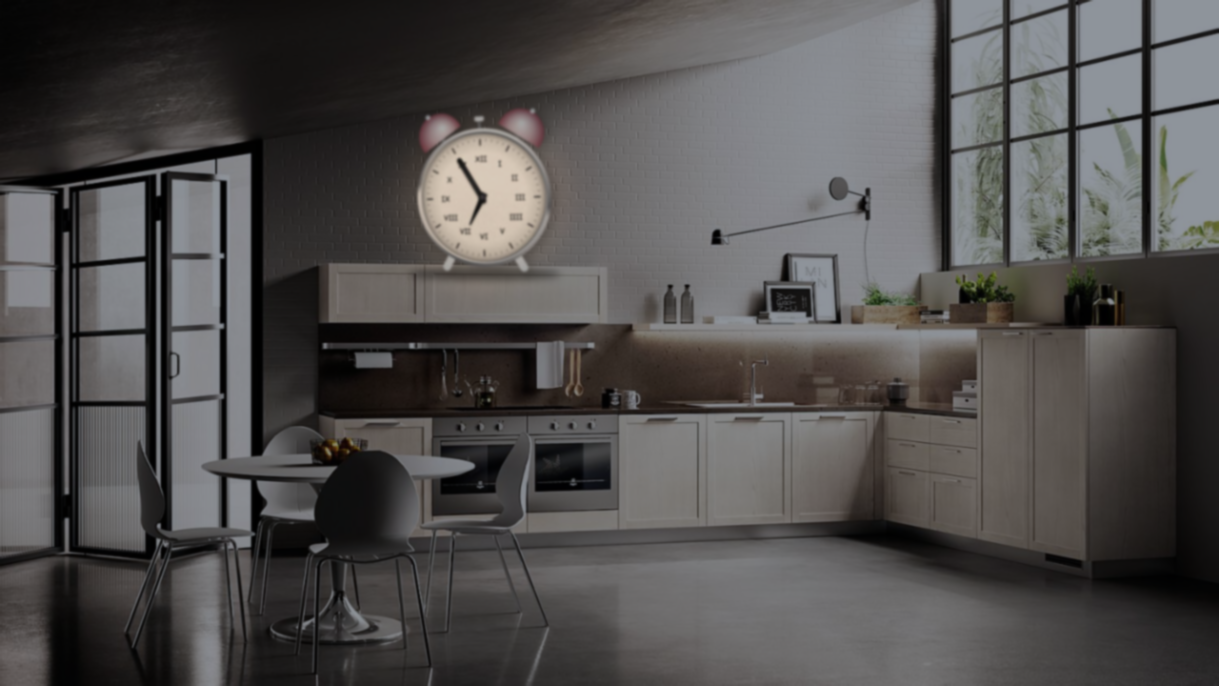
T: 6 h 55 min
